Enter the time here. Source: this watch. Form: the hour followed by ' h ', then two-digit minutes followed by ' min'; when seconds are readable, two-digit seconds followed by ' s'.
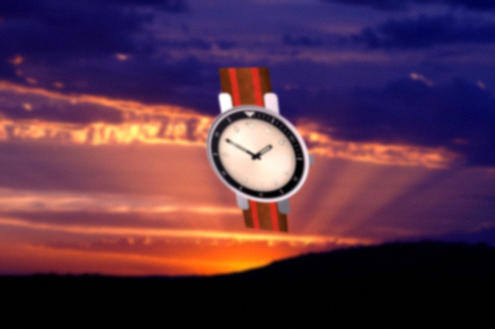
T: 1 h 50 min
